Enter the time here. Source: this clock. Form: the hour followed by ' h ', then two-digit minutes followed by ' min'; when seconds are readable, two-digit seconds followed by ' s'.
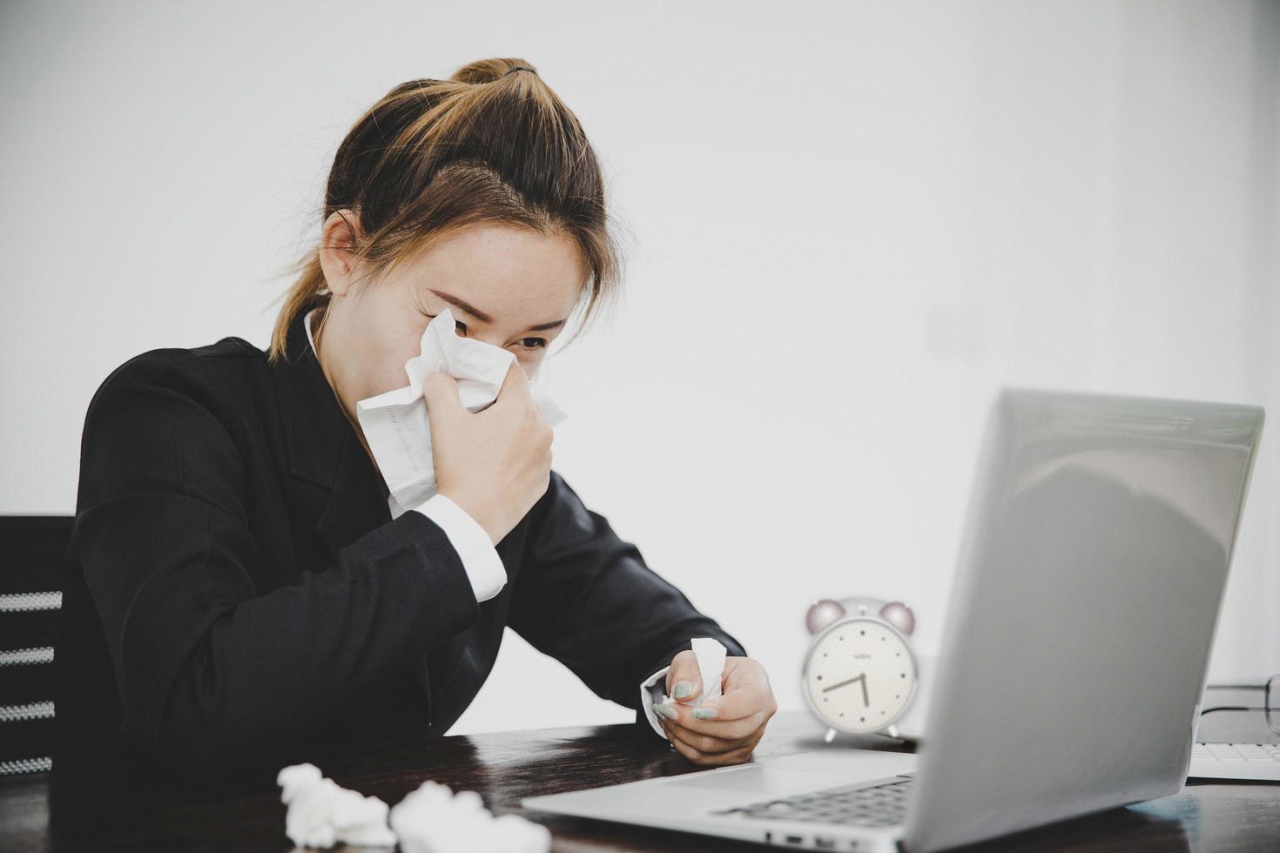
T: 5 h 42 min
